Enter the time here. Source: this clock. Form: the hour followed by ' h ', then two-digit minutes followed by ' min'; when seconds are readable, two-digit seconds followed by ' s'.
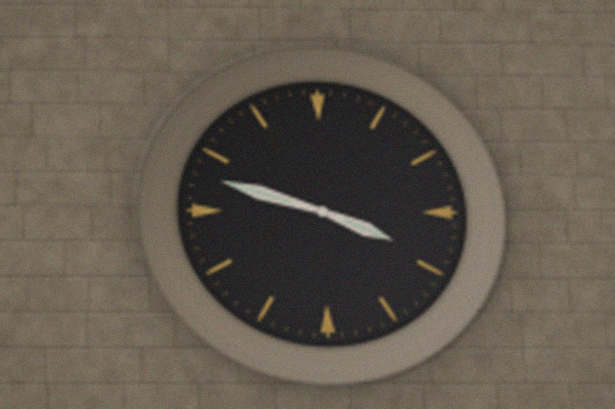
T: 3 h 48 min
